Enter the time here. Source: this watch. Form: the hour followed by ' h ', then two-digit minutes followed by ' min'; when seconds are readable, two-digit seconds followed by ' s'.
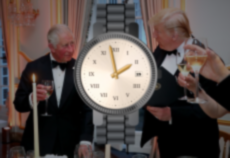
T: 1 h 58 min
